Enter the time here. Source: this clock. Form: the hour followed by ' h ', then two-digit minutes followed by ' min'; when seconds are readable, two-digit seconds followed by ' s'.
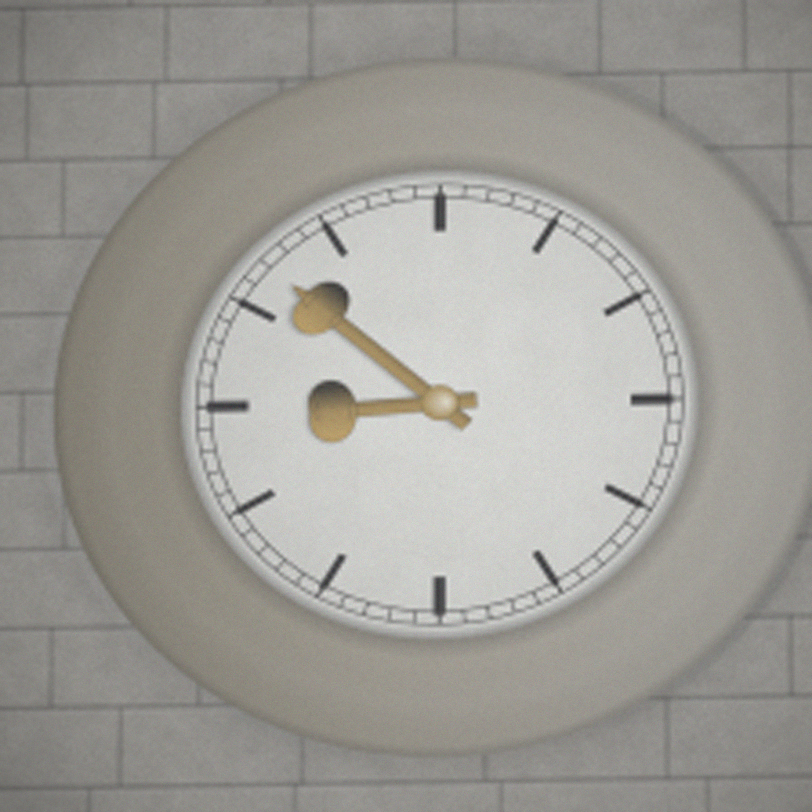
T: 8 h 52 min
